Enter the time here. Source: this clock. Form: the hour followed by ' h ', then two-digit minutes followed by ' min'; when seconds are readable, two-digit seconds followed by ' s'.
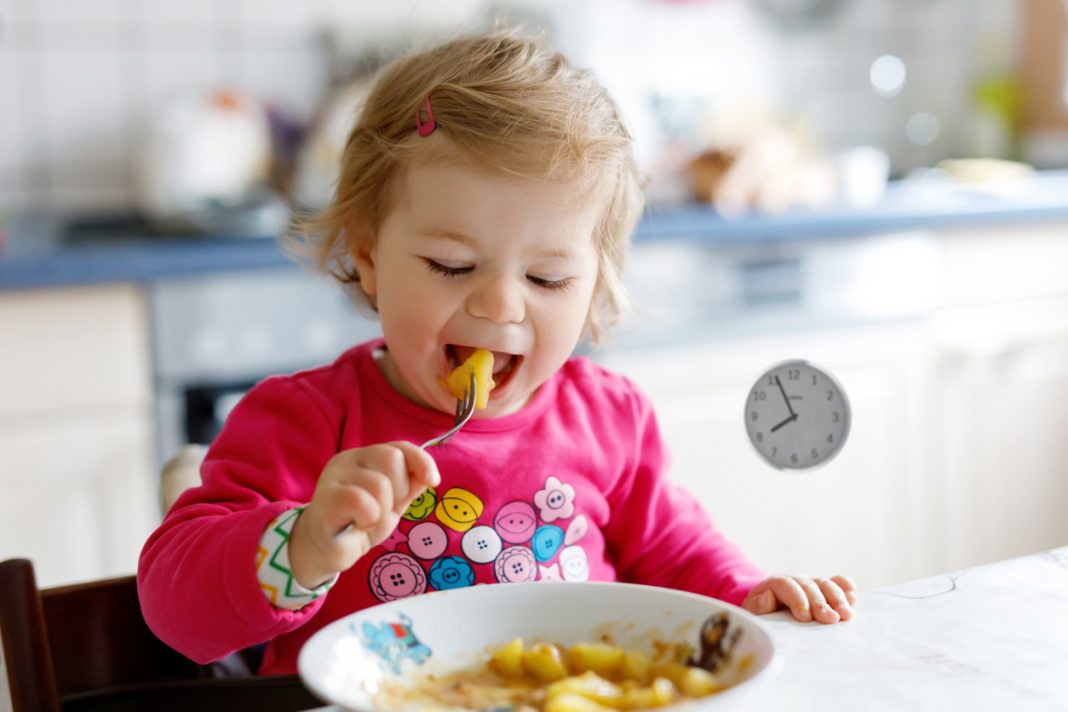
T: 7 h 56 min
